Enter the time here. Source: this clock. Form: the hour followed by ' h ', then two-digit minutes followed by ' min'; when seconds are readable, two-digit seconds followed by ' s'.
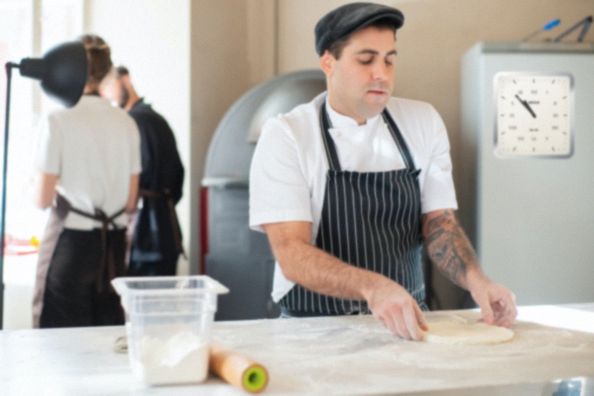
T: 10 h 53 min
